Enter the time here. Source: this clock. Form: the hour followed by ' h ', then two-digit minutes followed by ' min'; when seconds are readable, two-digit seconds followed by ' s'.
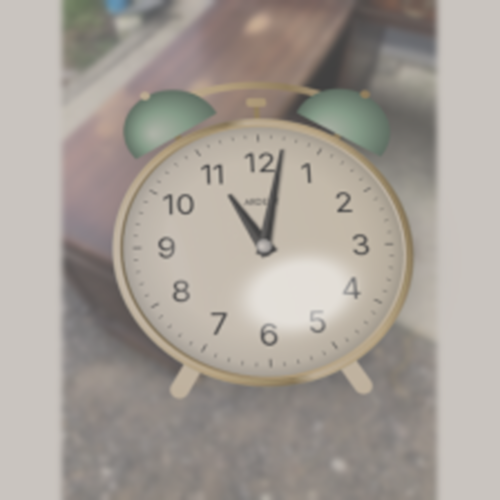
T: 11 h 02 min
